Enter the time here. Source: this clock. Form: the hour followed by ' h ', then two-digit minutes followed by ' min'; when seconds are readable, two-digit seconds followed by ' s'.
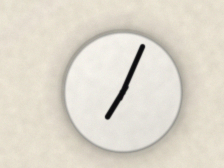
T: 7 h 04 min
